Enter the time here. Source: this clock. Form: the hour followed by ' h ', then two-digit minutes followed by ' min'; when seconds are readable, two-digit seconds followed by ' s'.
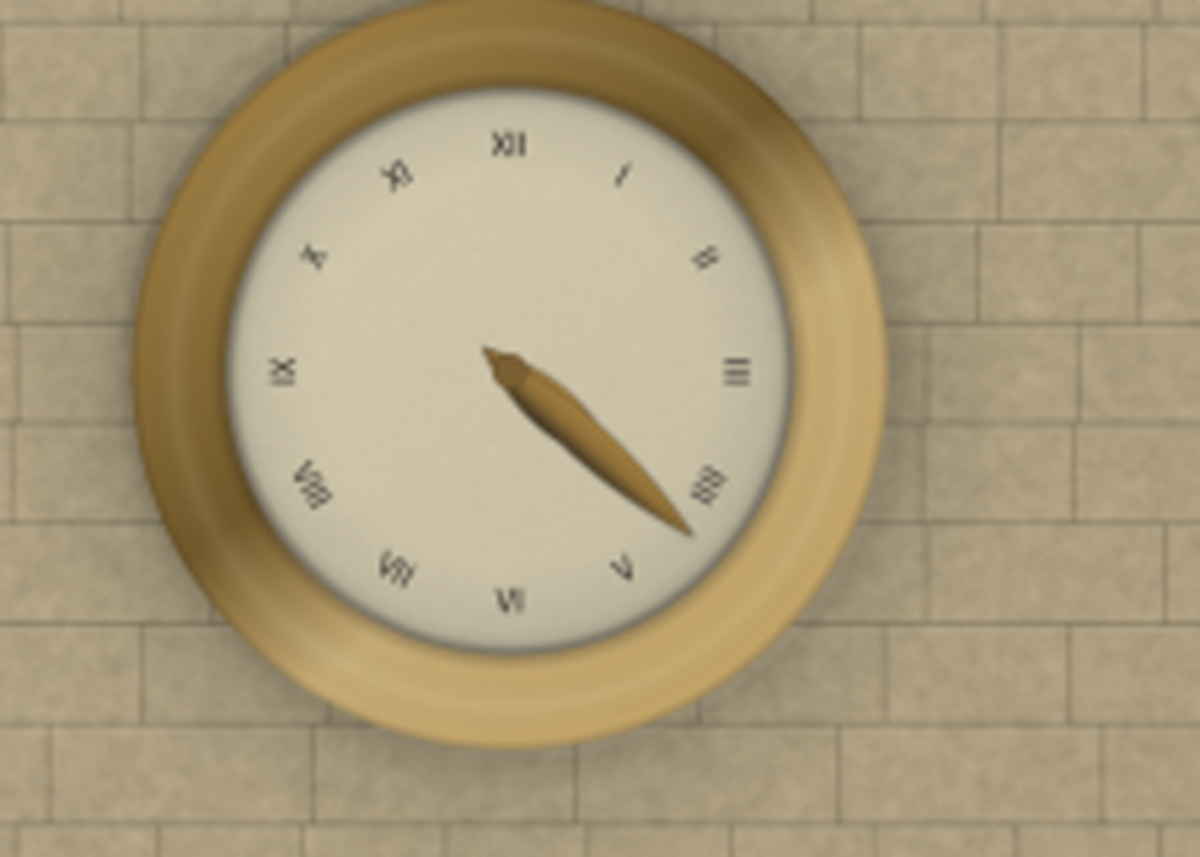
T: 4 h 22 min
